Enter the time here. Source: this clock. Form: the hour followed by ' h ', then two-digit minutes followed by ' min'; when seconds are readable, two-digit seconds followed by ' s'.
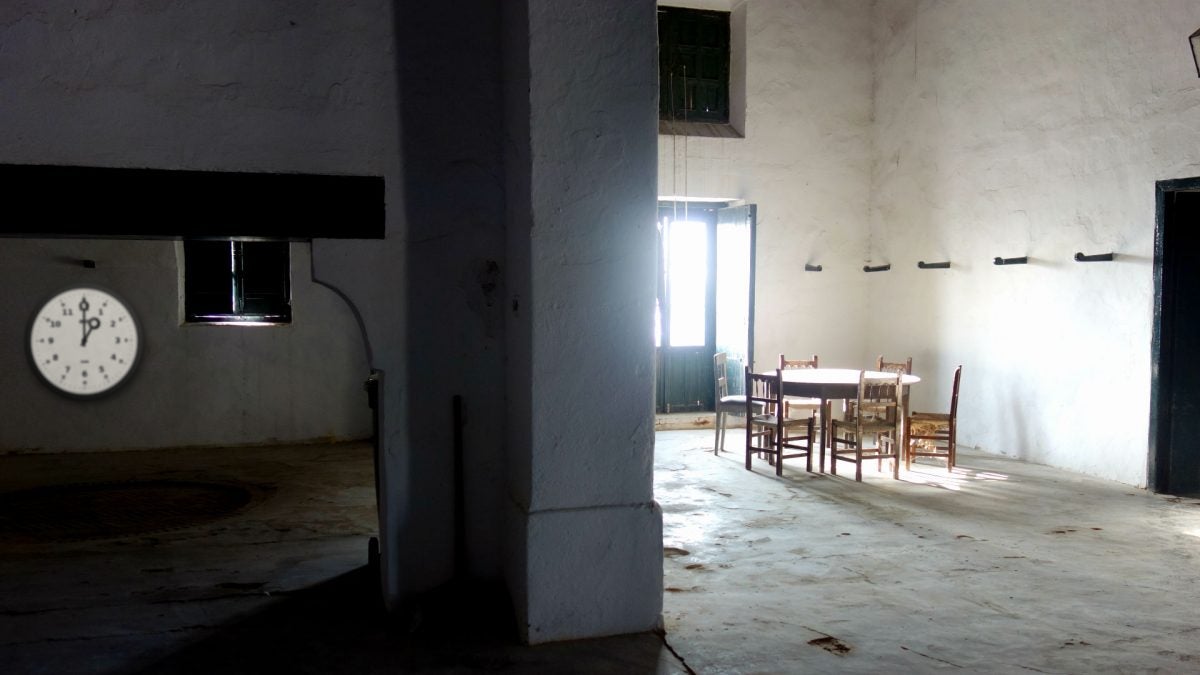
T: 1 h 00 min
